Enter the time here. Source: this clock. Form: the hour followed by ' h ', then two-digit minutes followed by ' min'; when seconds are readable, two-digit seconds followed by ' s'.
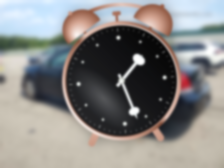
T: 1 h 27 min
